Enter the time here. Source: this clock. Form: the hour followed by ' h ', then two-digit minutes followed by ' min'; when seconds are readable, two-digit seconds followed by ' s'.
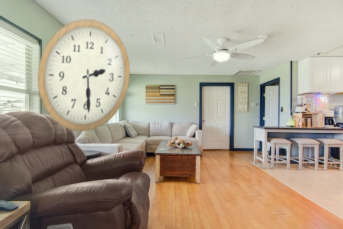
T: 2 h 29 min
